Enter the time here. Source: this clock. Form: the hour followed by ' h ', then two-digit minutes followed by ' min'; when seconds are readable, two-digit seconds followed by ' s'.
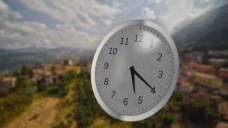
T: 5 h 20 min
